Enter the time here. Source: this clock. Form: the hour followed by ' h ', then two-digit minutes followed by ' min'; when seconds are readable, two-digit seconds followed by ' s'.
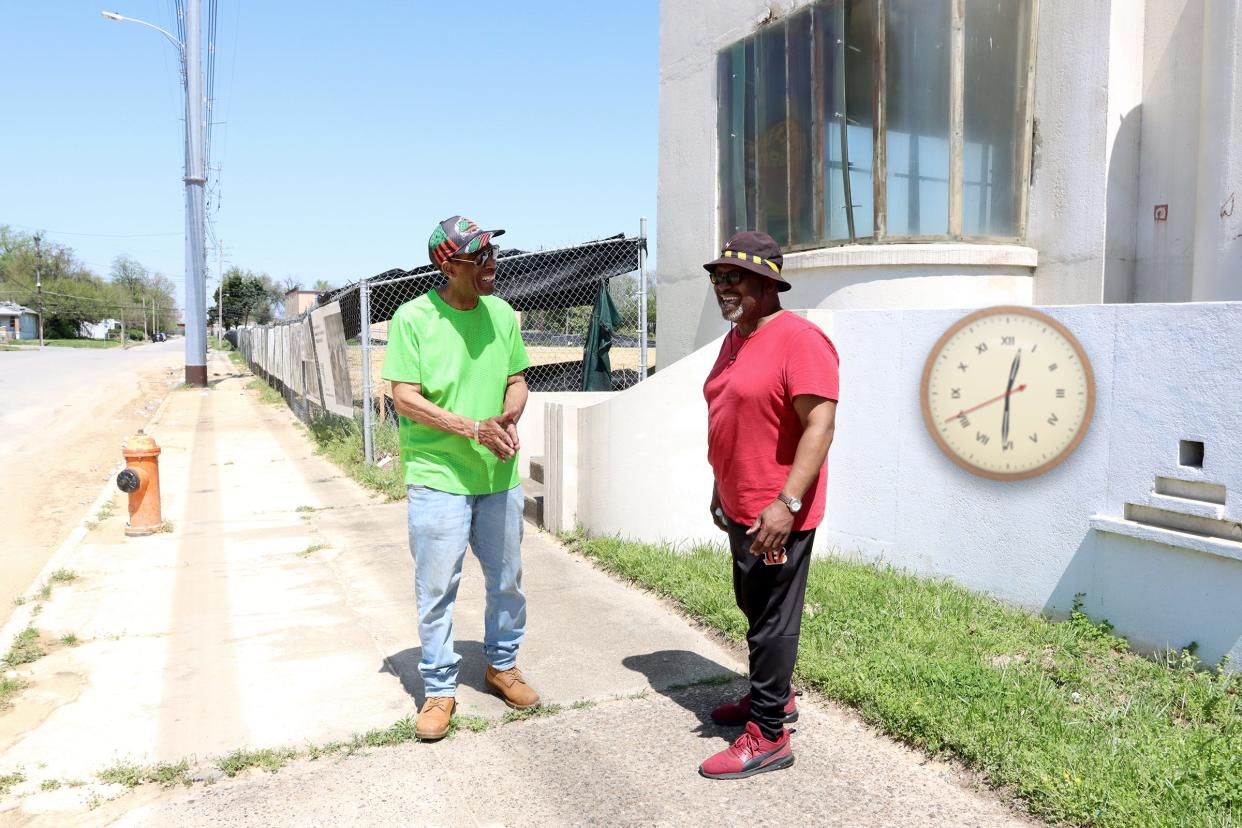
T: 12 h 30 min 41 s
